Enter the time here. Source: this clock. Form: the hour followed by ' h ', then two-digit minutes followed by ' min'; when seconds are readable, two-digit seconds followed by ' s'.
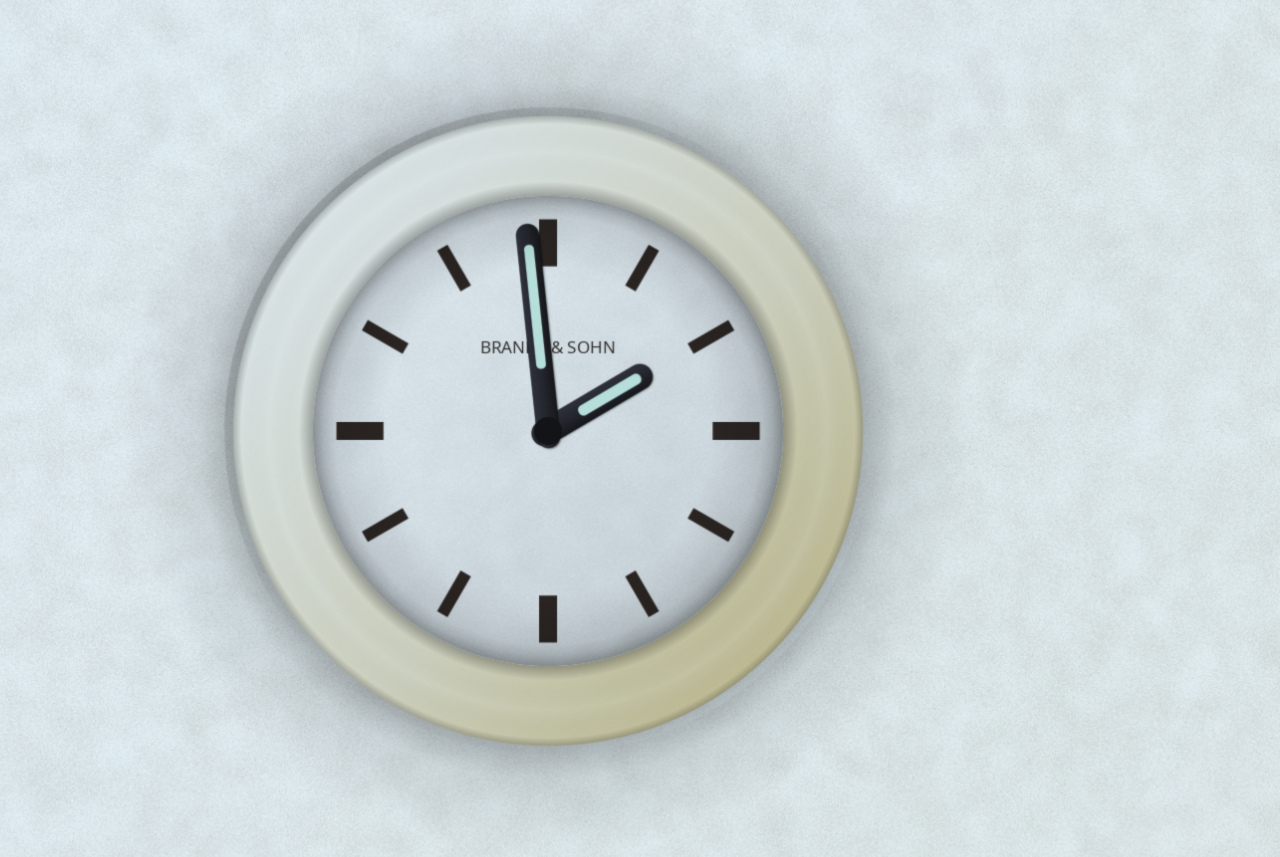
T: 1 h 59 min
